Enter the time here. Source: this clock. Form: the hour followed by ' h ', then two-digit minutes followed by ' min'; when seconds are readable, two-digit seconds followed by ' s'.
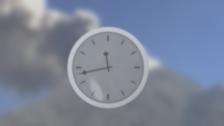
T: 11 h 43 min
